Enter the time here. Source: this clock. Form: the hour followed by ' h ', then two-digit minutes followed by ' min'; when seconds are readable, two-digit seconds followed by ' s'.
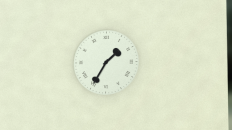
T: 1 h 35 min
